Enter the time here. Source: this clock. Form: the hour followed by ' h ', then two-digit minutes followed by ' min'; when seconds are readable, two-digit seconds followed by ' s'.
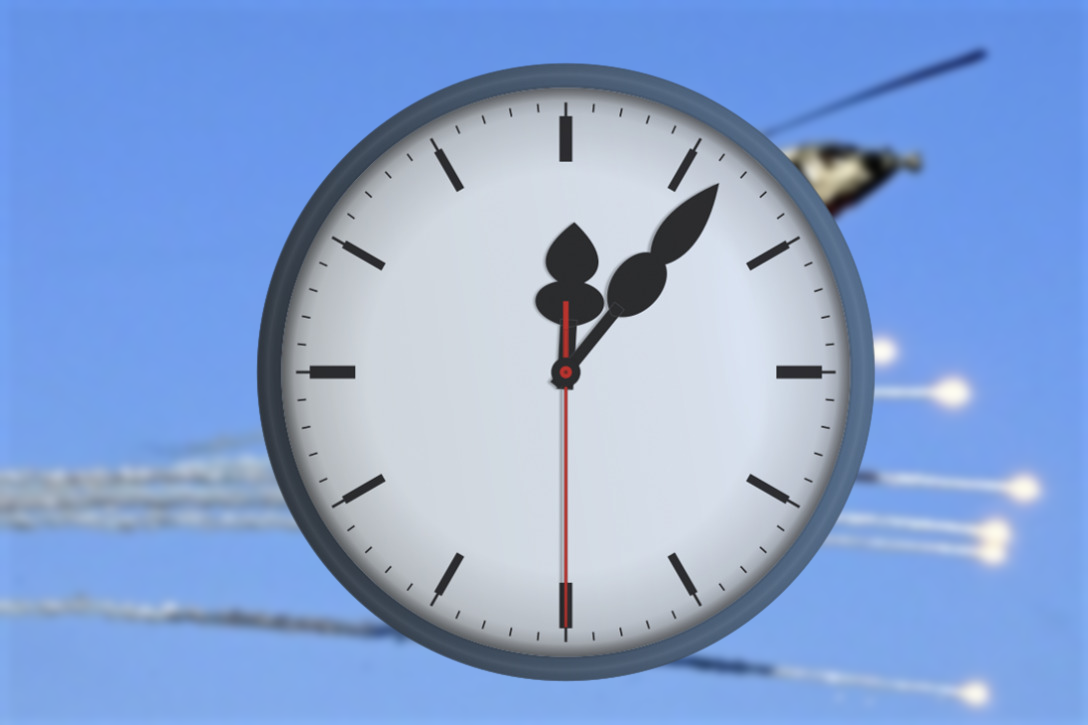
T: 12 h 06 min 30 s
